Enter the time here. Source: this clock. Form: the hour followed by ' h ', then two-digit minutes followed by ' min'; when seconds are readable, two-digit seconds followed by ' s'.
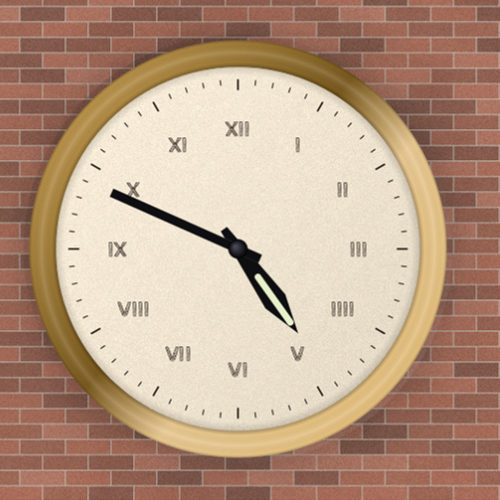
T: 4 h 49 min
